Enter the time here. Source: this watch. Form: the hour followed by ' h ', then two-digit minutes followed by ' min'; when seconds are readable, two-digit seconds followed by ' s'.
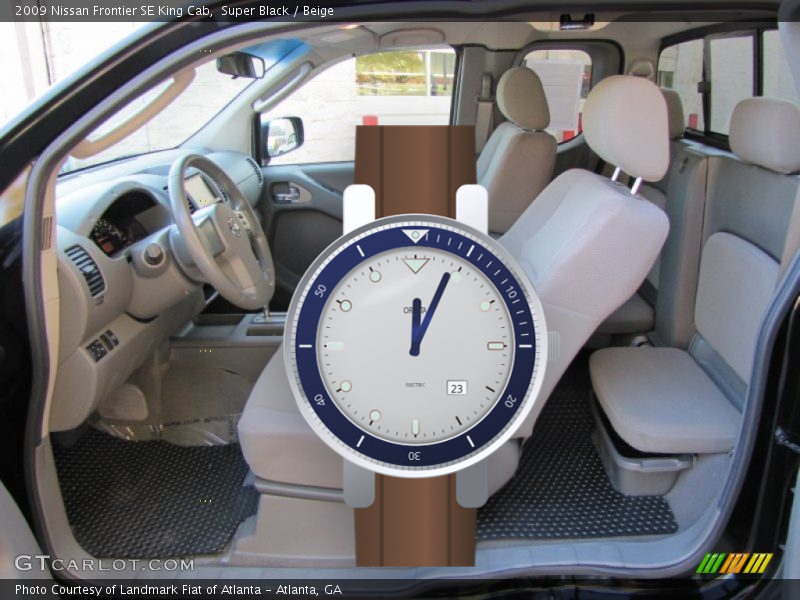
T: 12 h 04 min
